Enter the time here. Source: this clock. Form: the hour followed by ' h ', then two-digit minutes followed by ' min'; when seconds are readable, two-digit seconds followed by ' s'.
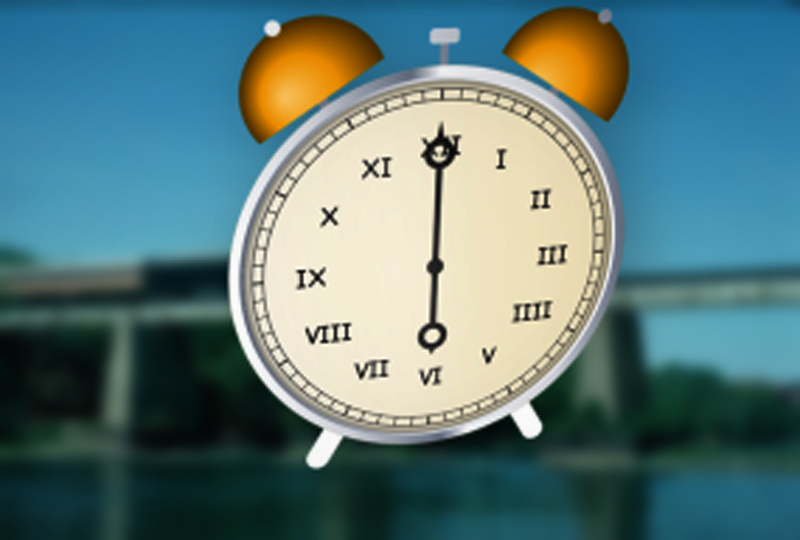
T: 6 h 00 min
